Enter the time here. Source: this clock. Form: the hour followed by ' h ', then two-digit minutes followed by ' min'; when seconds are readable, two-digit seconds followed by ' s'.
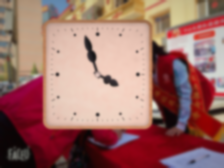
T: 3 h 57 min
